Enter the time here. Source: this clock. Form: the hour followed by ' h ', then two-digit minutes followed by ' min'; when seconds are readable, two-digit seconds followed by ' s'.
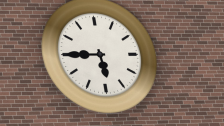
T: 5 h 45 min
